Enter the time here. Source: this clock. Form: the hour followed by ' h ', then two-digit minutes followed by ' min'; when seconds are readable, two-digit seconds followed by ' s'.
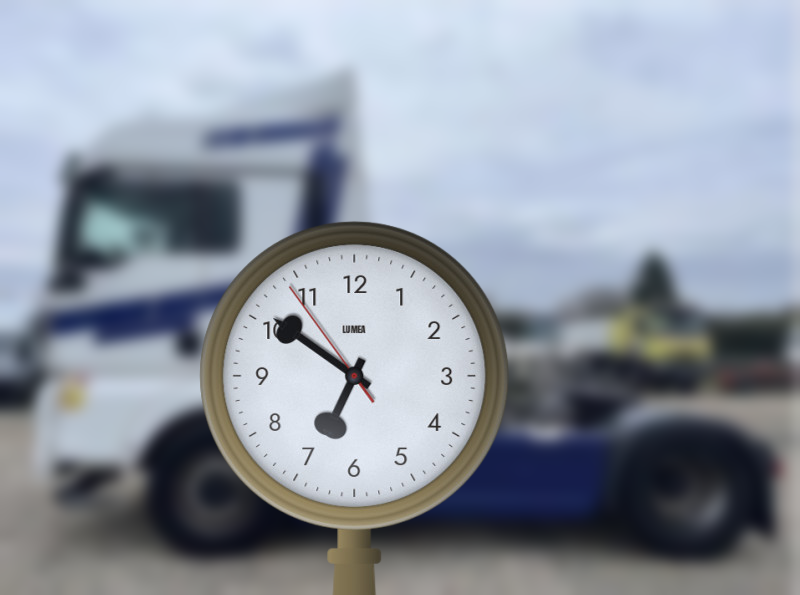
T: 6 h 50 min 54 s
